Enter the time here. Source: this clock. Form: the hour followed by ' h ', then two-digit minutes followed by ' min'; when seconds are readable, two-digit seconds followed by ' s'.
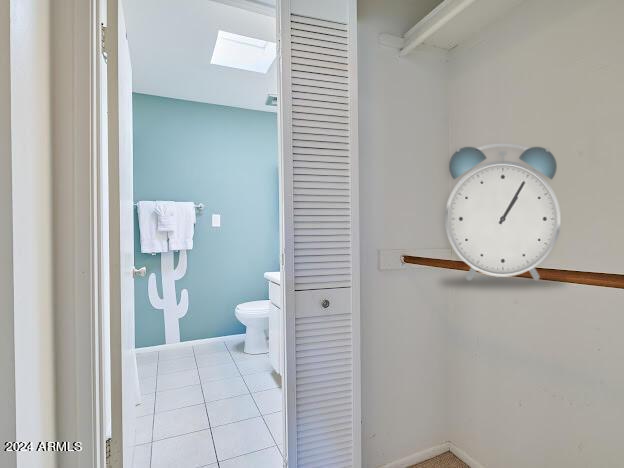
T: 1 h 05 min
